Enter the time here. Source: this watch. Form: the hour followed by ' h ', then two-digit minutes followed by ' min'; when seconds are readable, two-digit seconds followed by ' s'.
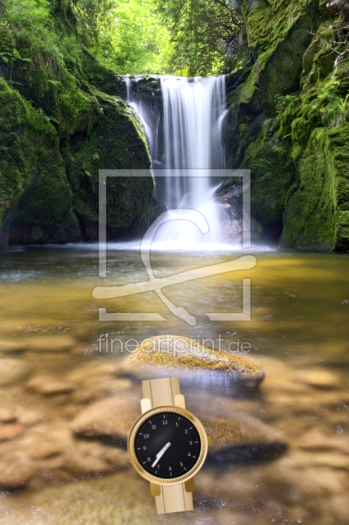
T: 7 h 37 min
